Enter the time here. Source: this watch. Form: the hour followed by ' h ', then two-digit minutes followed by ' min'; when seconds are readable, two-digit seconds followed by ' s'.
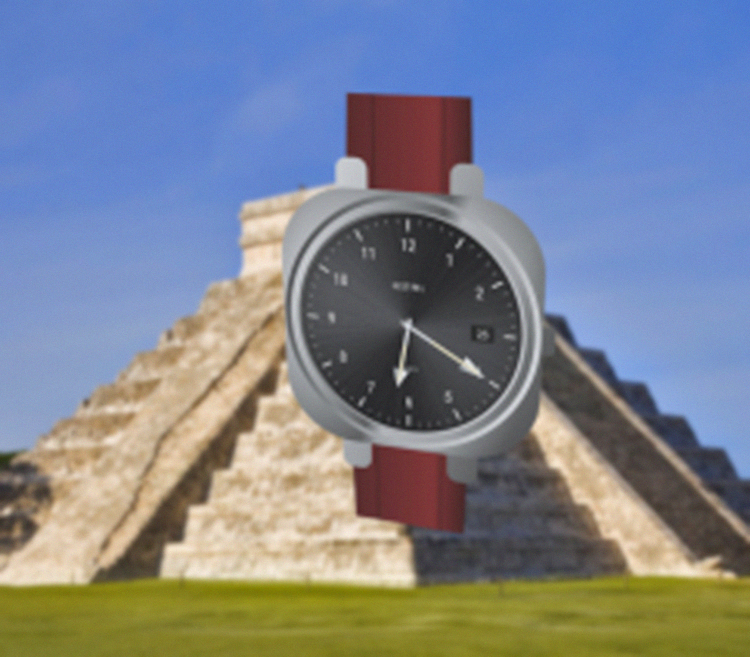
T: 6 h 20 min
